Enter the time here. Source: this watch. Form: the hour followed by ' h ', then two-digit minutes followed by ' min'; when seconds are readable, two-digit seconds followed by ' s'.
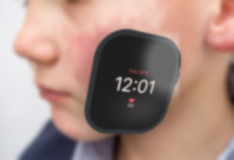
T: 12 h 01 min
